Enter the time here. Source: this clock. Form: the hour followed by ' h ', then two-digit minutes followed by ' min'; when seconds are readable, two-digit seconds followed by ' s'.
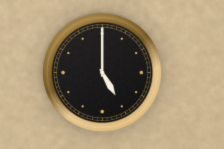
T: 5 h 00 min
